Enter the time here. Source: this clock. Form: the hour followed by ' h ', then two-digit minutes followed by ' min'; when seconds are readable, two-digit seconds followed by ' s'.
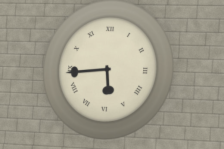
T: 5 h 44 min
